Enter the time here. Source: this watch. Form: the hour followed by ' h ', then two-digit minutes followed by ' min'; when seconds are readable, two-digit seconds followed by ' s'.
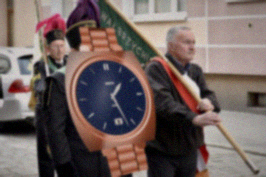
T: 1 h 27 min
